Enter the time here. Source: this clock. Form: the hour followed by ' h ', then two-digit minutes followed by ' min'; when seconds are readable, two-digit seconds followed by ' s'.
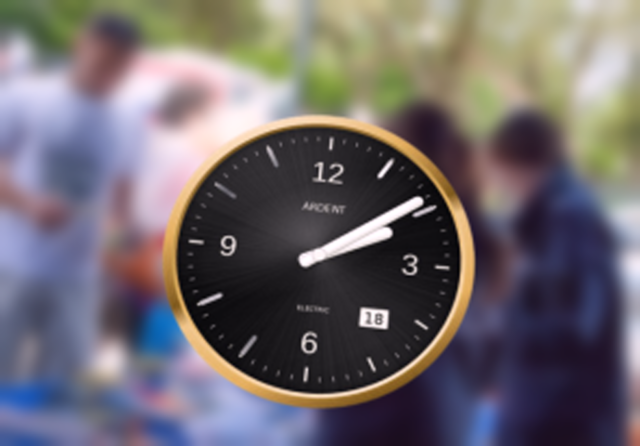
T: 2 h 09 min
